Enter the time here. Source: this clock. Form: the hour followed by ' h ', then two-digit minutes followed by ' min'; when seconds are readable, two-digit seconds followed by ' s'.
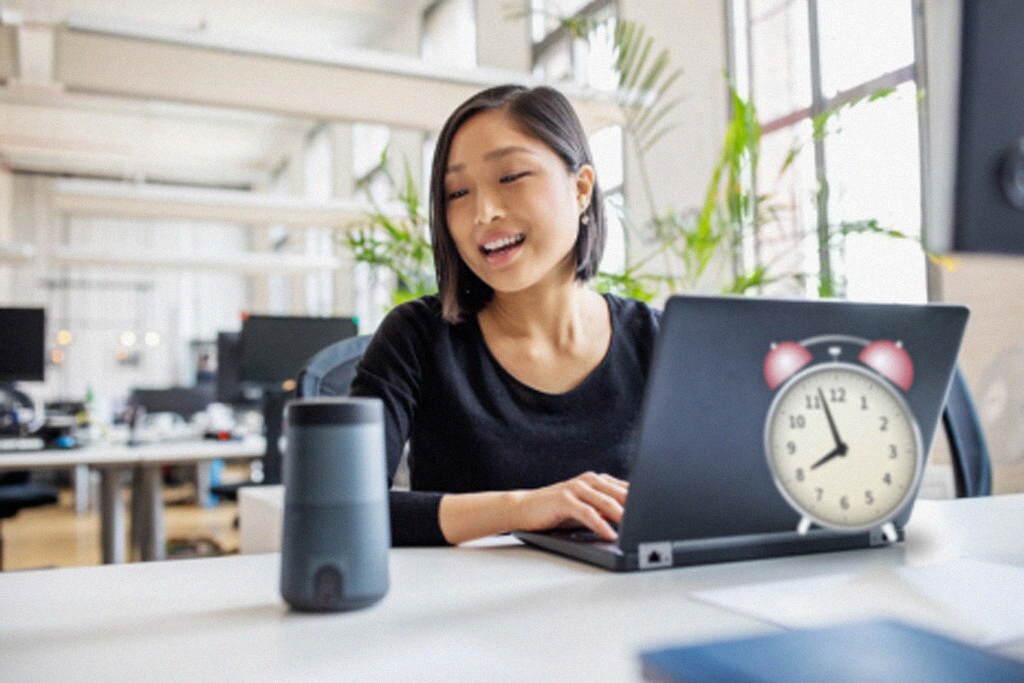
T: 7 h 57 min
